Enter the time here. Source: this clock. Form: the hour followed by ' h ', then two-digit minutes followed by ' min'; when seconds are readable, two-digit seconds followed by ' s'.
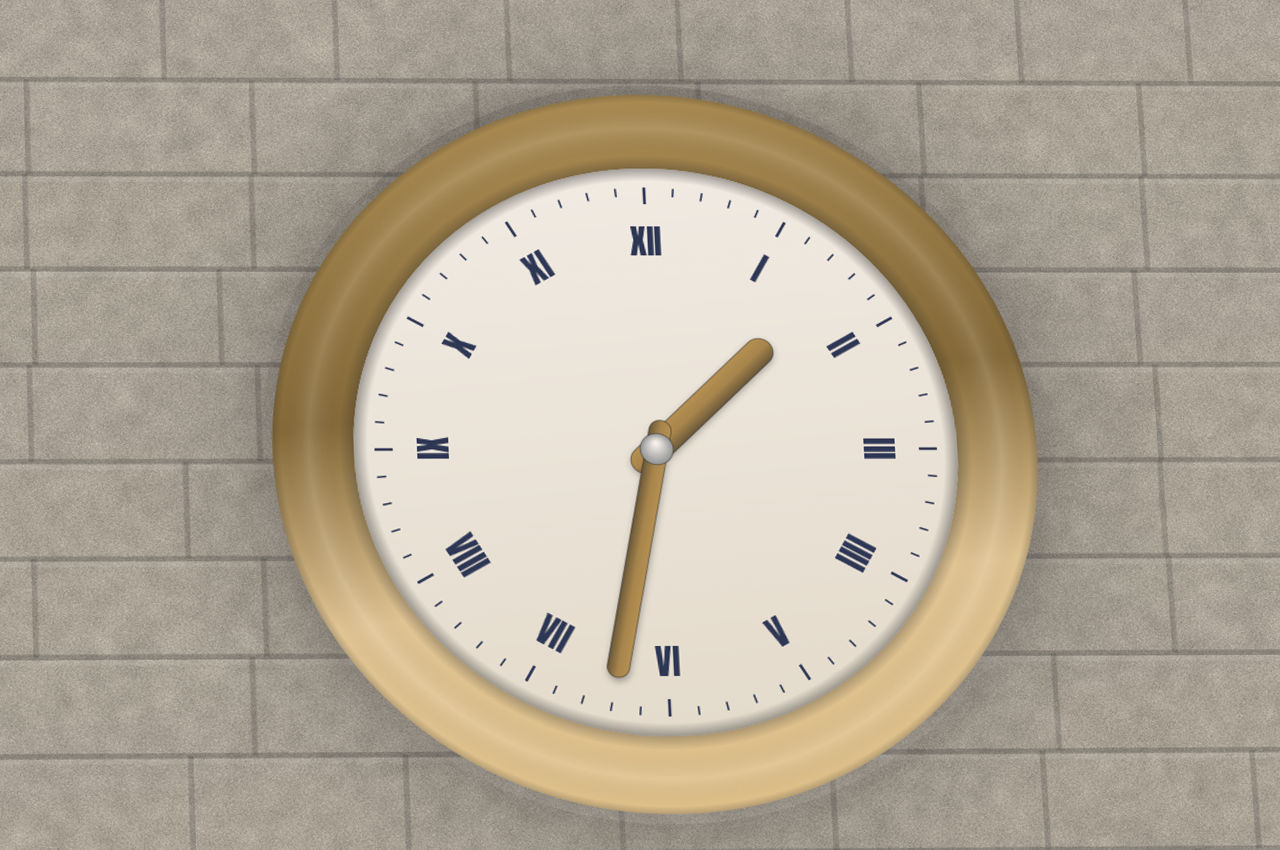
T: 1 h 32 min
